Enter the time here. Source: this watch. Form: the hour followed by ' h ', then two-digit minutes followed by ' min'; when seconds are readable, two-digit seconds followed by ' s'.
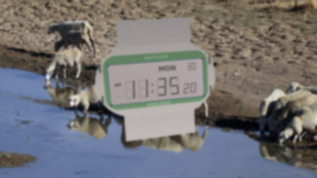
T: 11 h 35 min
